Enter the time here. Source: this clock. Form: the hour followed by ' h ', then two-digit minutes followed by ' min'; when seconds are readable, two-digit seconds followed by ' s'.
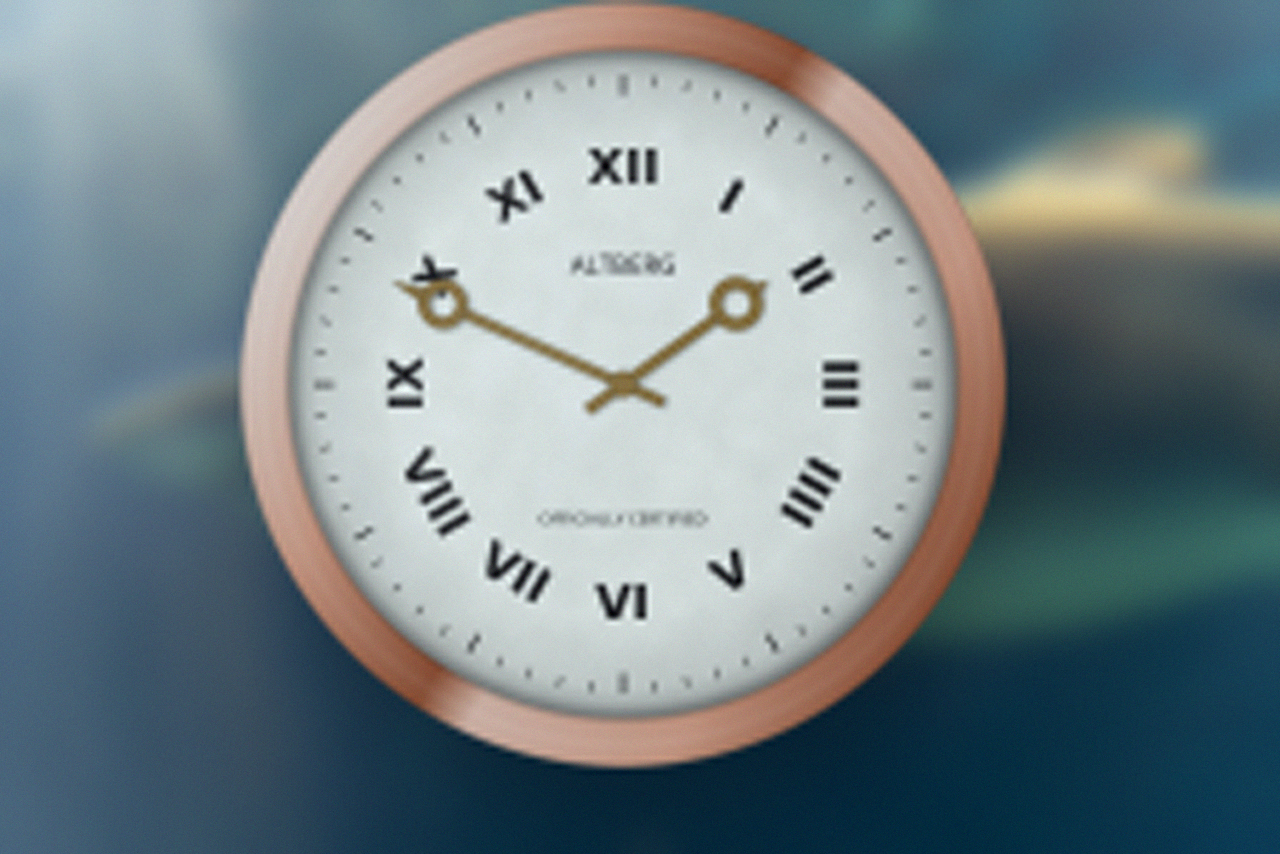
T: 1 h 49 min
